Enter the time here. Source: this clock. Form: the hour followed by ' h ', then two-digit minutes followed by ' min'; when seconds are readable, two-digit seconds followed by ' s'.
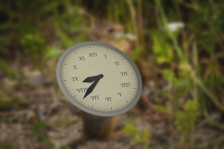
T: 8 h 38 min
